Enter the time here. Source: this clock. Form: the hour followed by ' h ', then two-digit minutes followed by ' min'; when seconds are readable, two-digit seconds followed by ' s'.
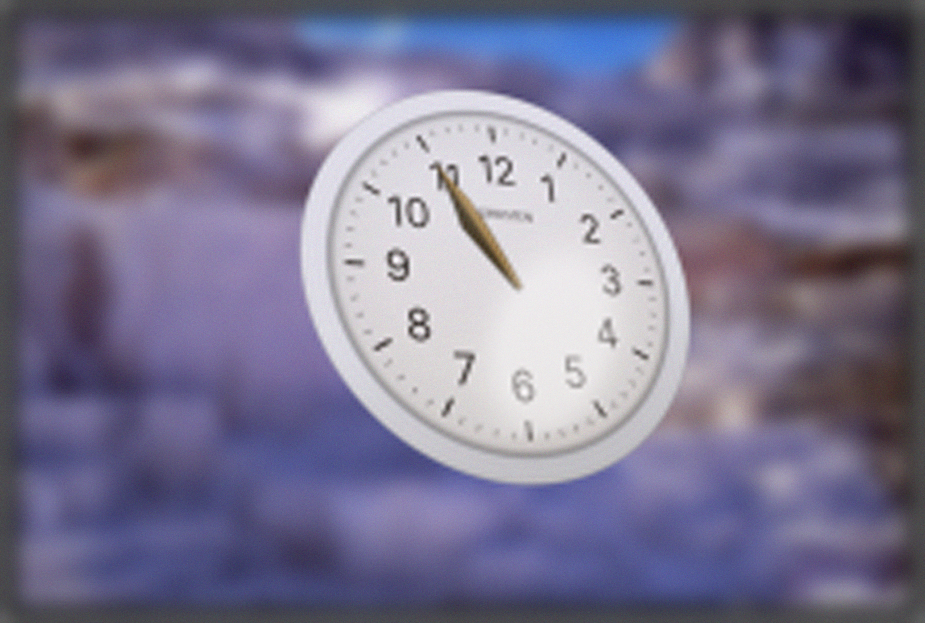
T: 10 h 55 min
